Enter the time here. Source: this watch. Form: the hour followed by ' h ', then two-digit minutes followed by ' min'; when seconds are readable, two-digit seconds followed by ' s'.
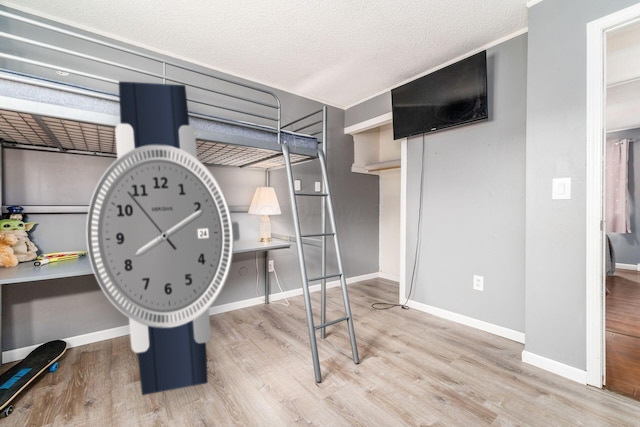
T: 8 h 10 min 53 s
